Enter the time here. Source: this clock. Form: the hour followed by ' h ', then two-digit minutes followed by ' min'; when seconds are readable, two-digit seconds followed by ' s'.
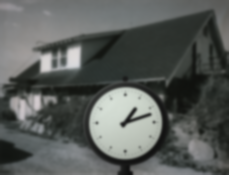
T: 1 h 12 min
